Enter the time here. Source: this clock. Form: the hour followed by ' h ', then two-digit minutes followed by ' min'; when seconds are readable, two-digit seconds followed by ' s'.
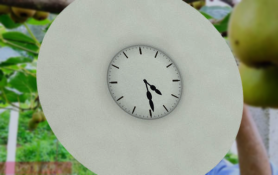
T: 4 h 29 min
